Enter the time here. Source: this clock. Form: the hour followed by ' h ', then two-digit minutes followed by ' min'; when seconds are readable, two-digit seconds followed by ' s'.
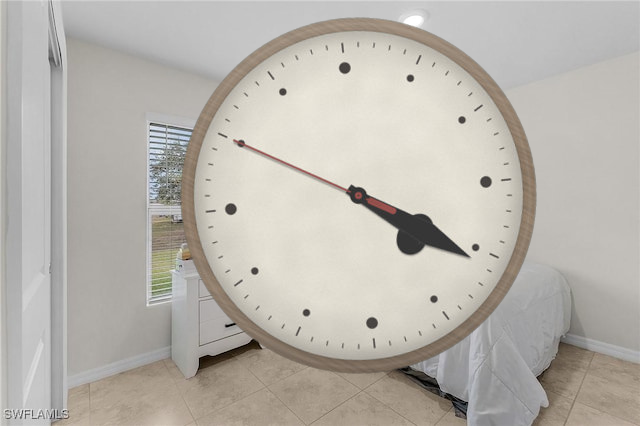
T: 4 h 20 min 50 s
